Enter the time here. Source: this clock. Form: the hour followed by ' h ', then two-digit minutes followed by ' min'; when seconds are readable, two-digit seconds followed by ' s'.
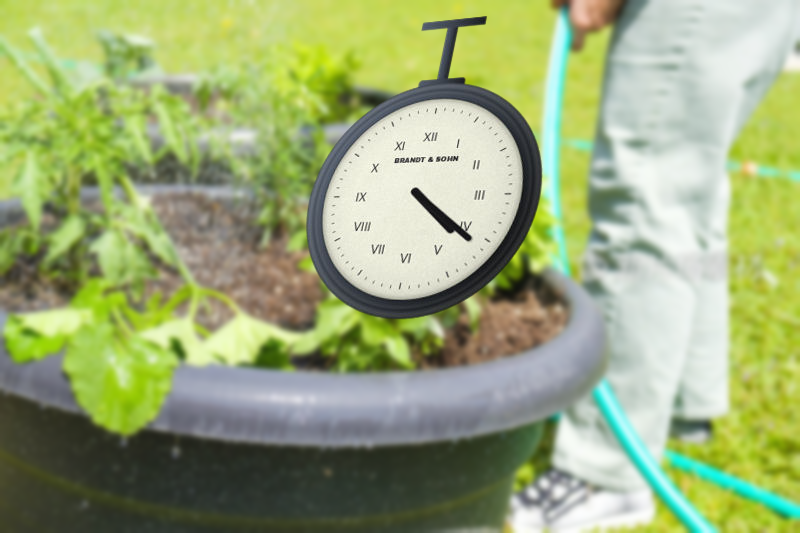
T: 4 h 21 min
